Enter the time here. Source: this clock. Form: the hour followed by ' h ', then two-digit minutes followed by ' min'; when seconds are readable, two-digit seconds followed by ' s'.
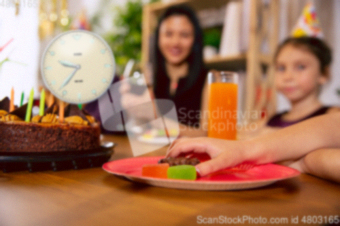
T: 9 h 37 min
